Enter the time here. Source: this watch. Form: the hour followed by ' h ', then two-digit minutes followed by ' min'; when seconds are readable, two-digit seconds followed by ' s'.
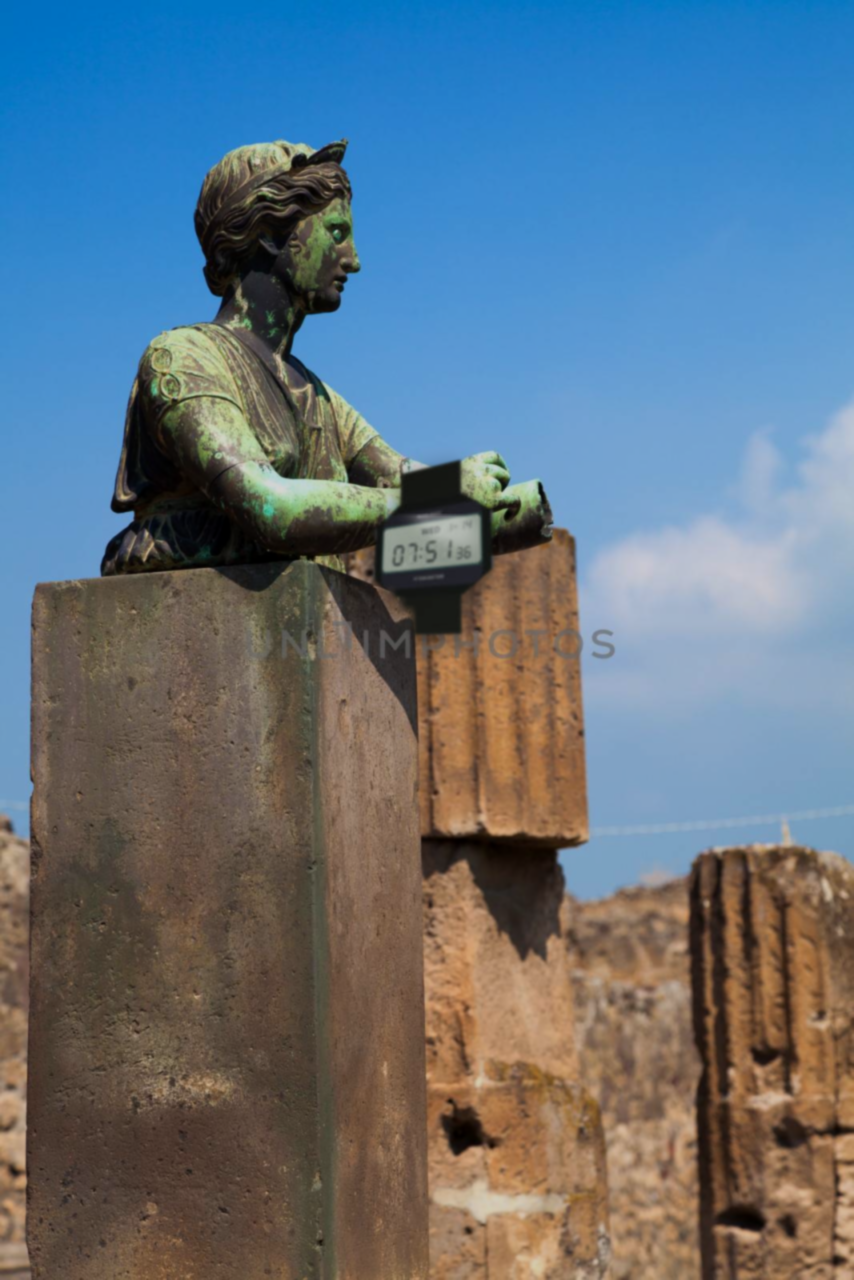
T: 7 h 51 min
